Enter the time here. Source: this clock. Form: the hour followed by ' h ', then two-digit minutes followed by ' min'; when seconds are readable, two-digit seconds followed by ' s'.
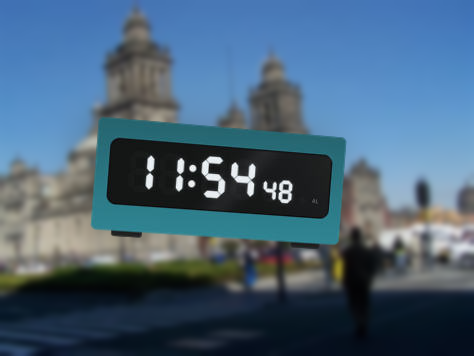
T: 11 h 54 min 48 s
